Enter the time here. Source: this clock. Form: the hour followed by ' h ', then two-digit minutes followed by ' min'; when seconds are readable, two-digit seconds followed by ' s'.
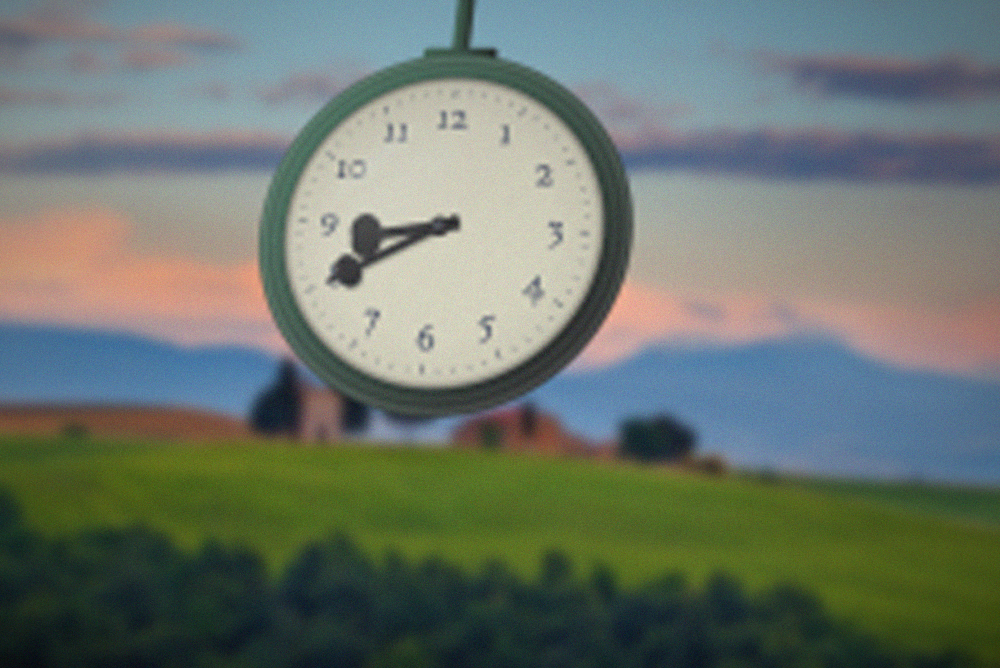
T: 8 h 40 min
